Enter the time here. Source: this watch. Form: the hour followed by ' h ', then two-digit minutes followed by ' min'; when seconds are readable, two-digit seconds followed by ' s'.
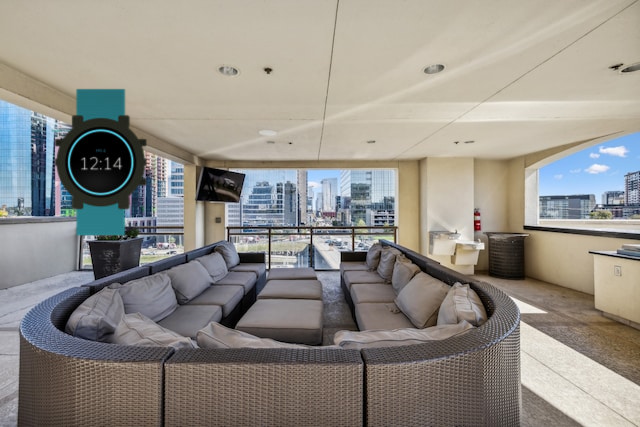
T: 12 h 14 min
